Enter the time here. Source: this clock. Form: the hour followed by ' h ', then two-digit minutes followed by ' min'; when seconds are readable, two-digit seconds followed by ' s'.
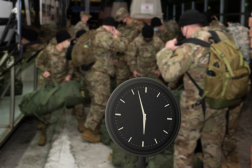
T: 5 h 57 min
